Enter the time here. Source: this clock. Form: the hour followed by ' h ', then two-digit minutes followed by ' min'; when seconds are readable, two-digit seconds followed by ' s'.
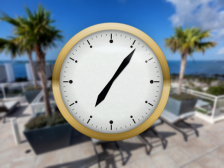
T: 7 h 06 min
